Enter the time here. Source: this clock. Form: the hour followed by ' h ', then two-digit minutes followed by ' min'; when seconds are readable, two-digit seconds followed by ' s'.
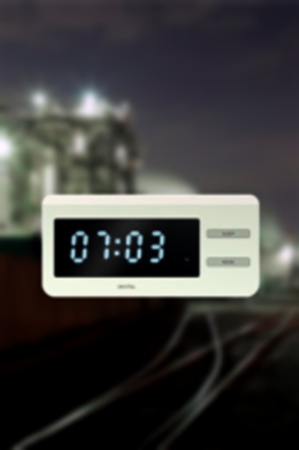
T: 7 h 03 min
